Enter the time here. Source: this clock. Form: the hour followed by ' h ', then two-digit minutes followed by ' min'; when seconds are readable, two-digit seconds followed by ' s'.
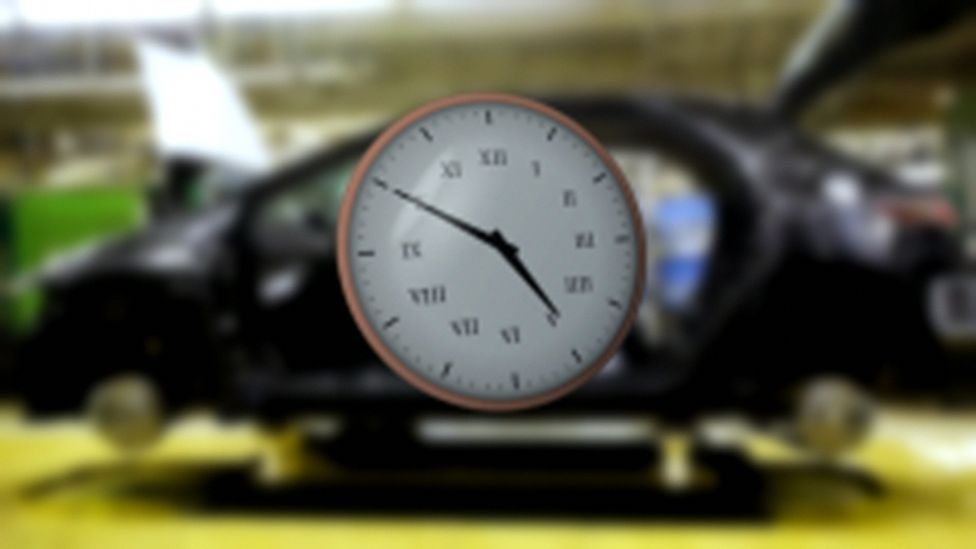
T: 4 h 50 min
